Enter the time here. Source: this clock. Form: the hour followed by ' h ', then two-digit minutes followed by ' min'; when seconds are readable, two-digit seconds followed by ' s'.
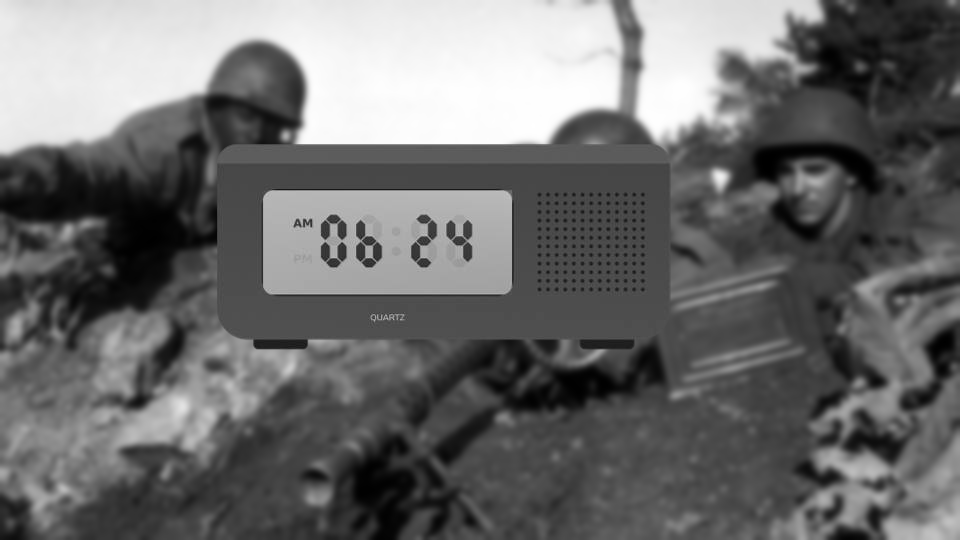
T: 6 h 24 min
